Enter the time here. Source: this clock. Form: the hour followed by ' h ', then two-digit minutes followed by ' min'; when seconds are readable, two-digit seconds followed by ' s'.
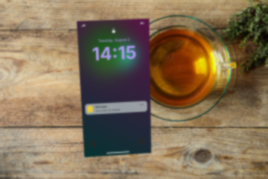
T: 14 h 15 min
